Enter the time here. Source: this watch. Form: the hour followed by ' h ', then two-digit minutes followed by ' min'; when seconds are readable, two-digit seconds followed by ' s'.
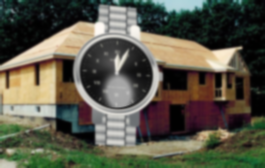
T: 12 h 04 min
